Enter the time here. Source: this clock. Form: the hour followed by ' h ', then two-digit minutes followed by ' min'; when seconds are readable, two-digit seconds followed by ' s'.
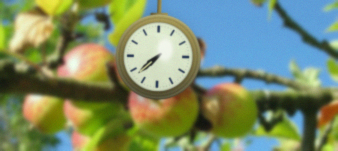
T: 7 h 38 min
